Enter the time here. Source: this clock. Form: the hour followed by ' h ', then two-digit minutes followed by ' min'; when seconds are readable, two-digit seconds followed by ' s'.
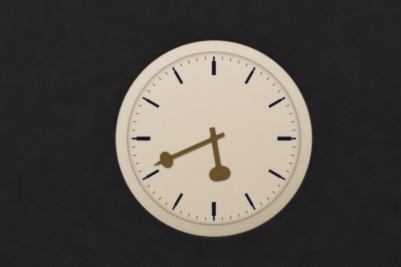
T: 5 h 41 min
